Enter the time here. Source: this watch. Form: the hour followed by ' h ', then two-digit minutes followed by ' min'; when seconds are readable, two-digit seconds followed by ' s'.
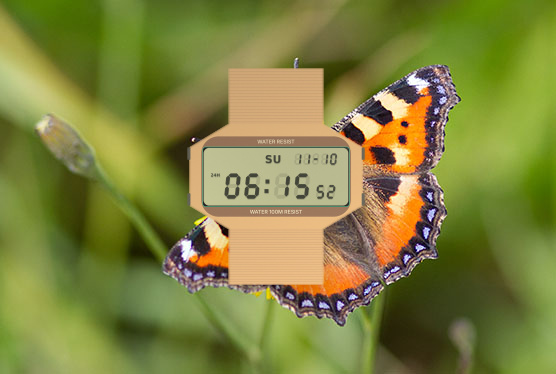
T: 6 h 15 min 52 s
